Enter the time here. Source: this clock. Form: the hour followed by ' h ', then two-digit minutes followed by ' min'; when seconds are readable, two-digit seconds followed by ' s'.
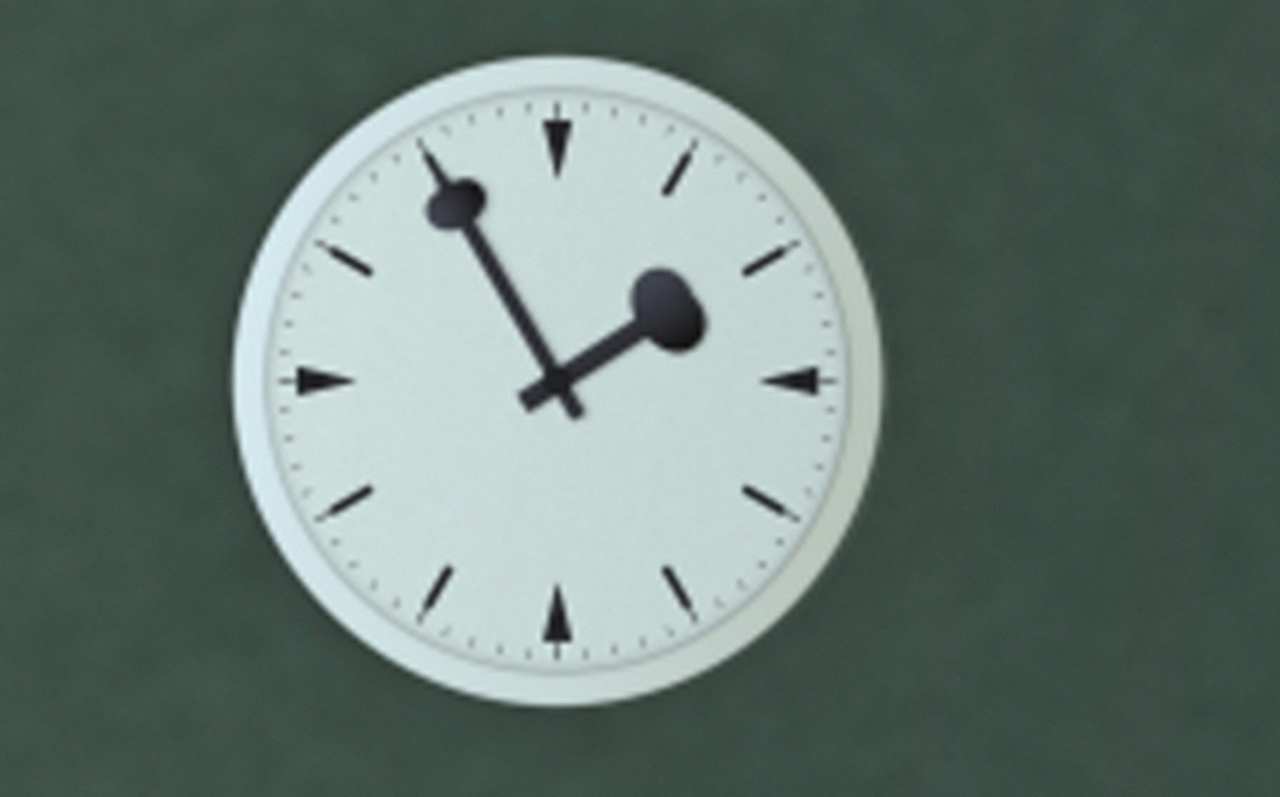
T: 1 h 55 min
